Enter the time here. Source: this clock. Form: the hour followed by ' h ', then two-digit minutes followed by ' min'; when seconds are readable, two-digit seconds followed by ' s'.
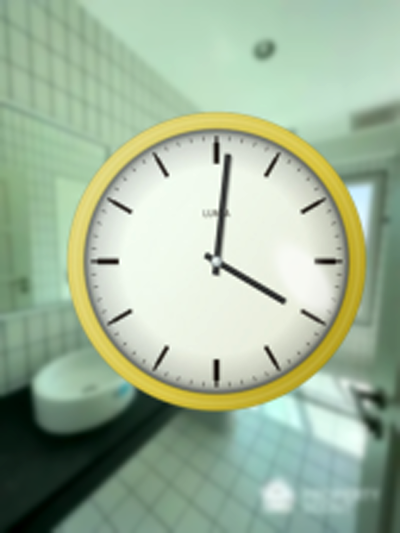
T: 4 h 01 min
